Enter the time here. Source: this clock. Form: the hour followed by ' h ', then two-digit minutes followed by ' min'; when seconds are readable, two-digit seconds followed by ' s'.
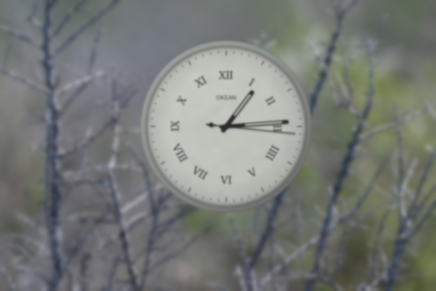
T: 1 h 14 min 16 s
